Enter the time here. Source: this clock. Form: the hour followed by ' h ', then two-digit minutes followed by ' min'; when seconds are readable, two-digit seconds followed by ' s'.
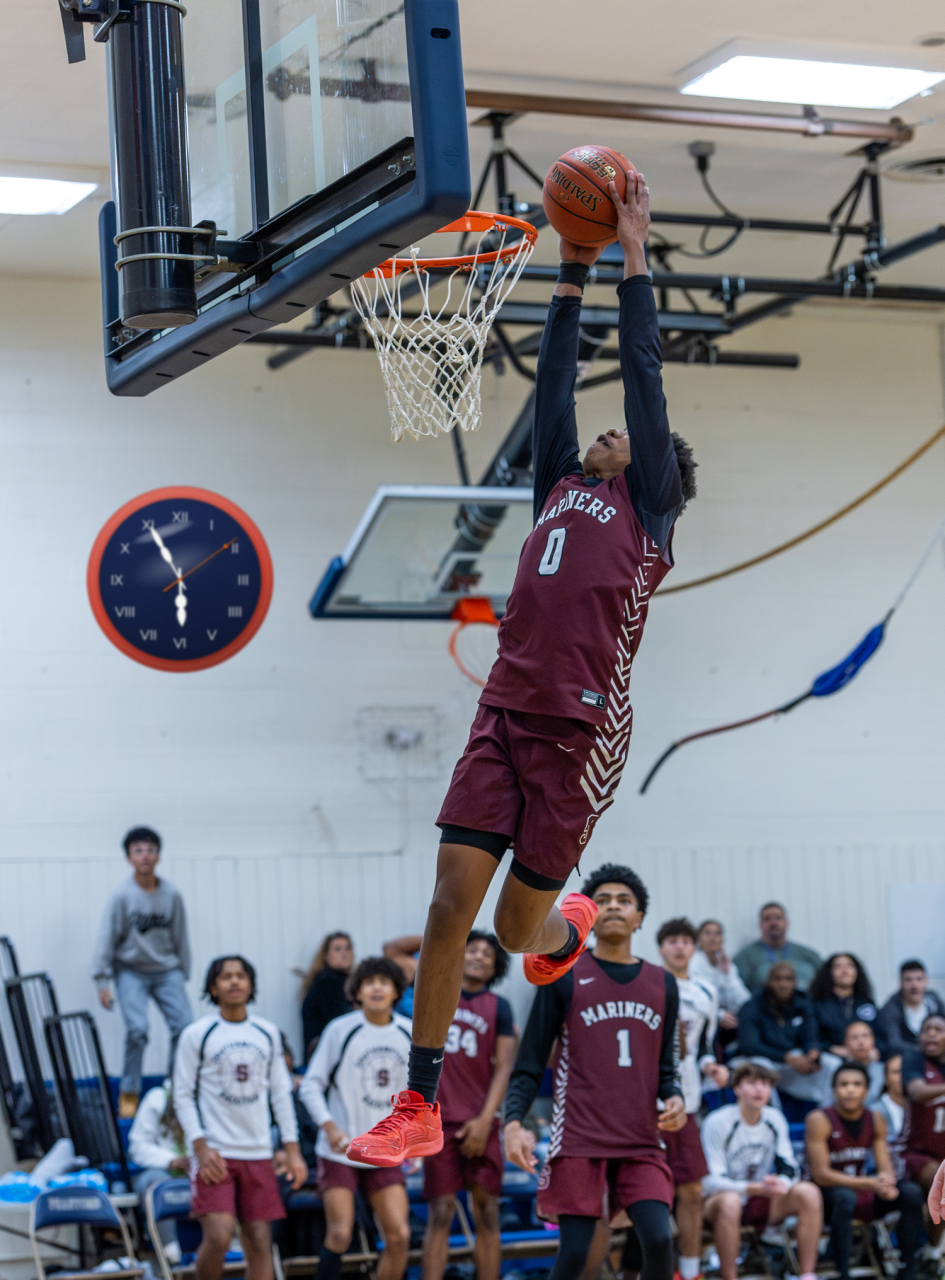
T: 5 h 55 min 09 s
